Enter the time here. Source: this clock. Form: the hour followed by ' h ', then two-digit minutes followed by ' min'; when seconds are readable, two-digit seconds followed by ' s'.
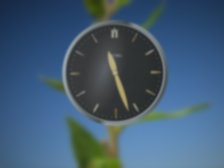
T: 11 h 27 min
